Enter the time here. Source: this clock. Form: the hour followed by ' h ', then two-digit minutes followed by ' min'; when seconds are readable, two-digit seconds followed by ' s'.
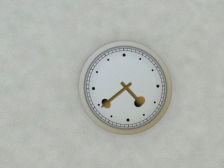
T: 4 h 39 min
